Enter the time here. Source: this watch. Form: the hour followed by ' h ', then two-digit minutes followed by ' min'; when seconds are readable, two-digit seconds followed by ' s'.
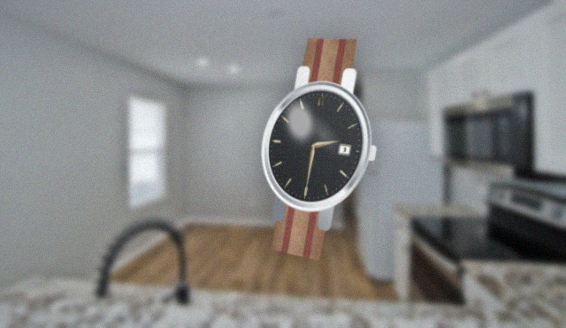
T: 2 h 30 min
